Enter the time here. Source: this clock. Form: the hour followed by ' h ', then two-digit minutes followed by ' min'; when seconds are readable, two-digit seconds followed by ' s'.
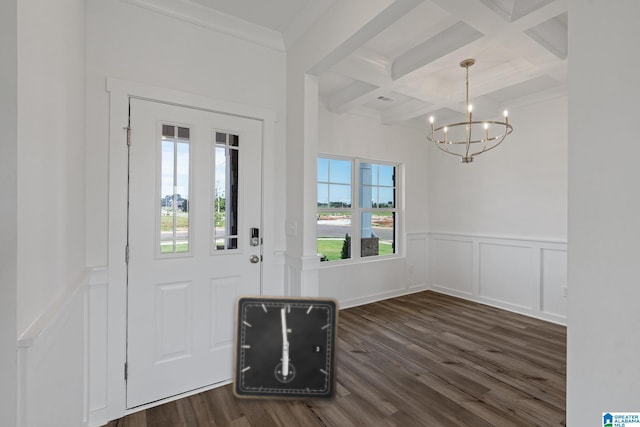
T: 5 h 59 min
